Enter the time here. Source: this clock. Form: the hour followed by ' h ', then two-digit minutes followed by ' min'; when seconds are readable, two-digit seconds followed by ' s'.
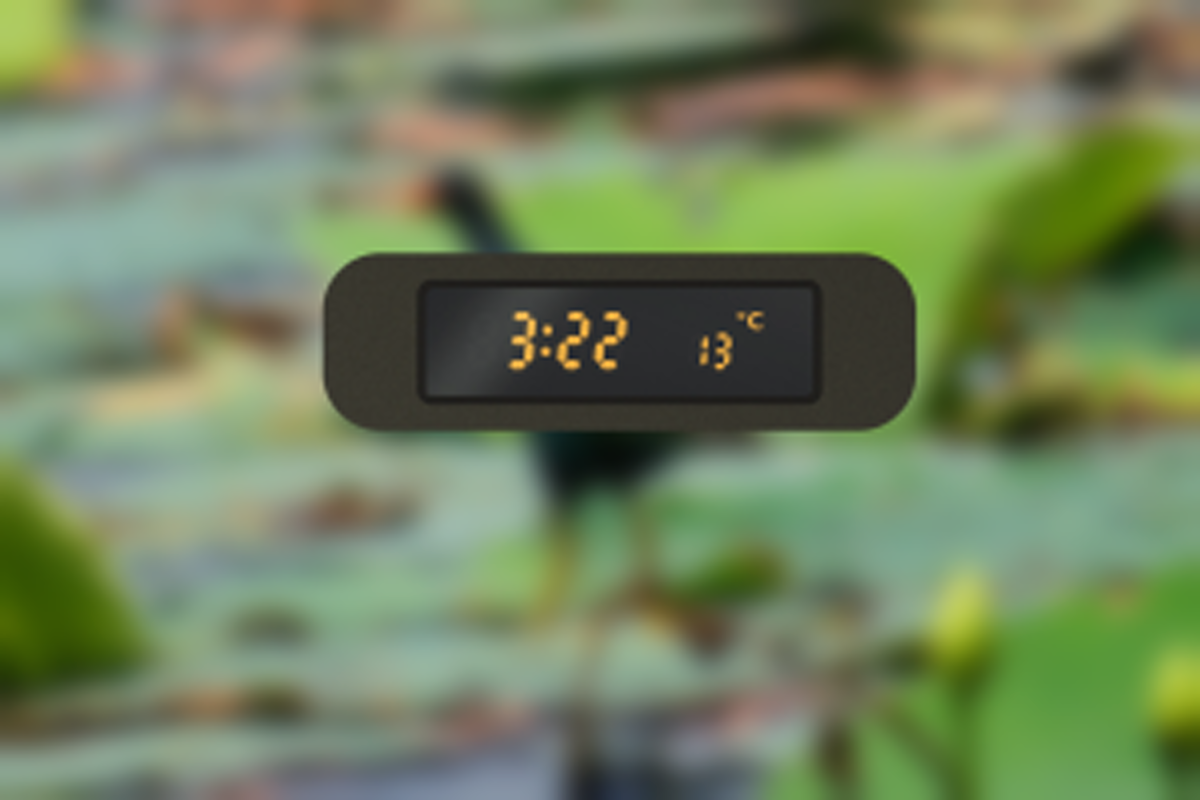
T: 3 h 22 min
